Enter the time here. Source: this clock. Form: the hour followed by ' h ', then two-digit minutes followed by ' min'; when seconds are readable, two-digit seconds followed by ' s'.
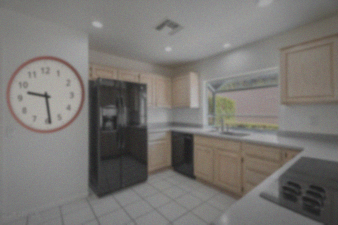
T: 9 h 29 min
